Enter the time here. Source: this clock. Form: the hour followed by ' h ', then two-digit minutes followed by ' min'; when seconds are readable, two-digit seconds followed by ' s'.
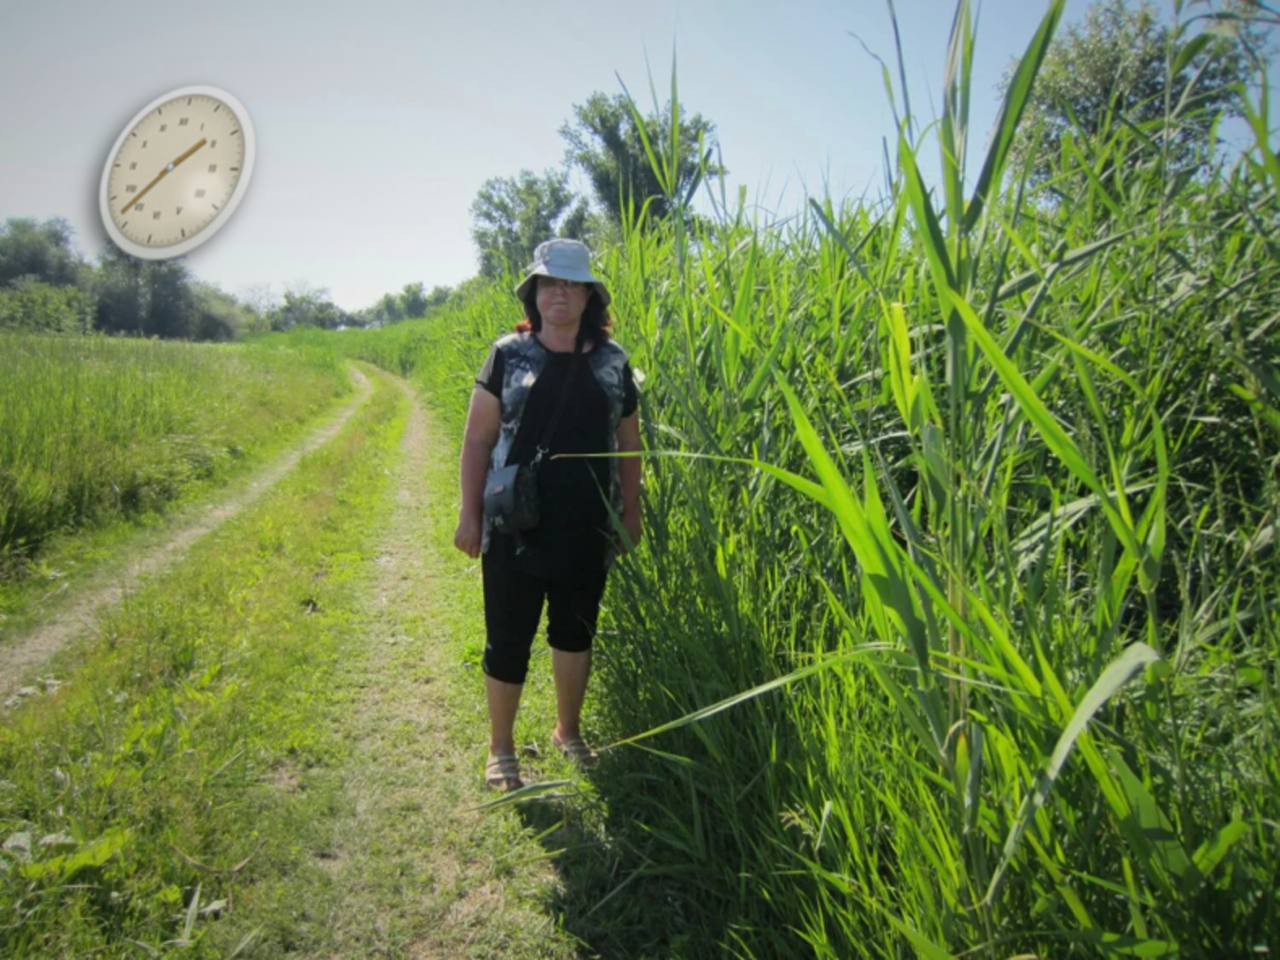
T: 1 h 37 min
